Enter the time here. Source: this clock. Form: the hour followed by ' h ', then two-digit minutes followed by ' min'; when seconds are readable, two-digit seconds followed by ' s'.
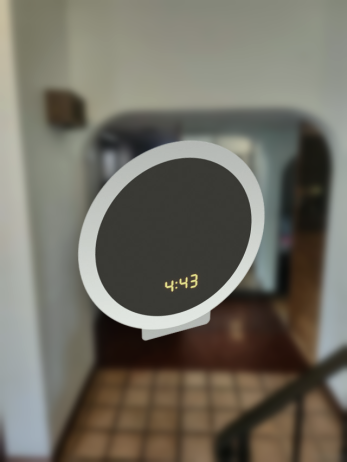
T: 4 h 43 min
